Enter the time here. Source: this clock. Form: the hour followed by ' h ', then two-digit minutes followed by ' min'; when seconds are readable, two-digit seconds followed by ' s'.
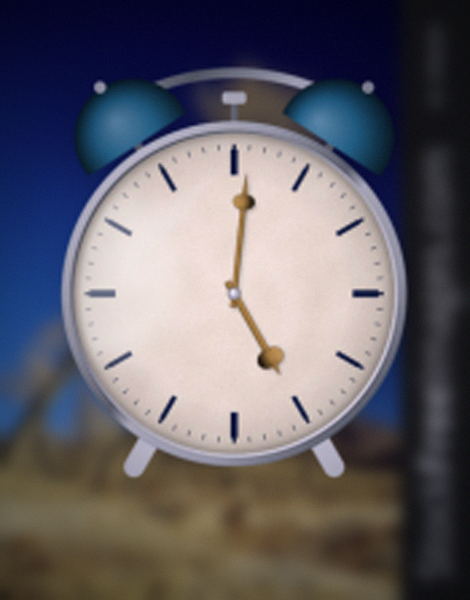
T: 5 h 01 min
